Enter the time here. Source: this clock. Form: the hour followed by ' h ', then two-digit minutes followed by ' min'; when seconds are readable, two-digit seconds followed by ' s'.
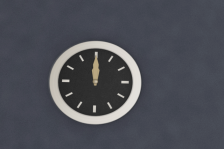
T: 12 h 00 min
